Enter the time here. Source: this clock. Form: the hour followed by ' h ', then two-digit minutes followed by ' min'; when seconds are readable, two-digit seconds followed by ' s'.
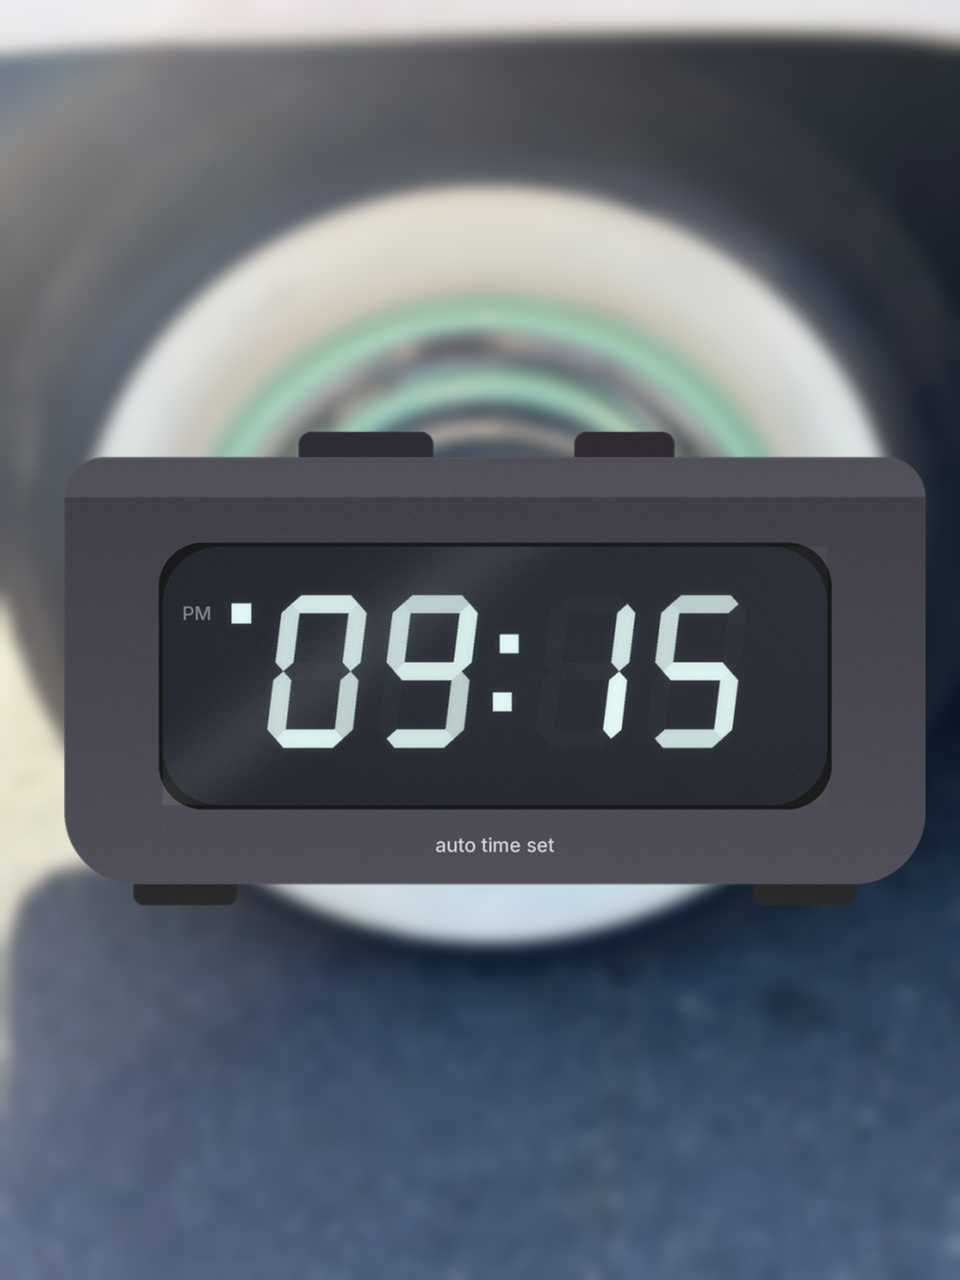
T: 9 h 15 min
